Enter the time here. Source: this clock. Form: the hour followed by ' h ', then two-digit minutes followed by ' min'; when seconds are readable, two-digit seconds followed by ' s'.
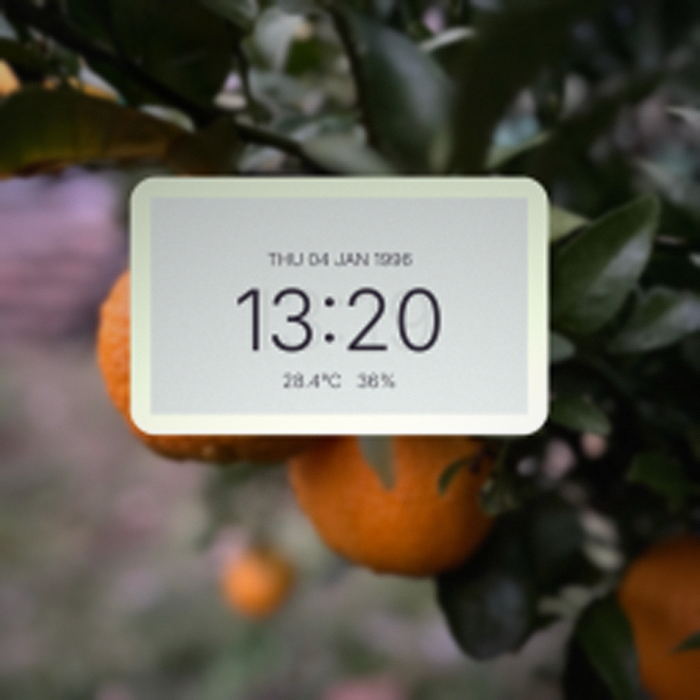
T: 13 h 20 min
